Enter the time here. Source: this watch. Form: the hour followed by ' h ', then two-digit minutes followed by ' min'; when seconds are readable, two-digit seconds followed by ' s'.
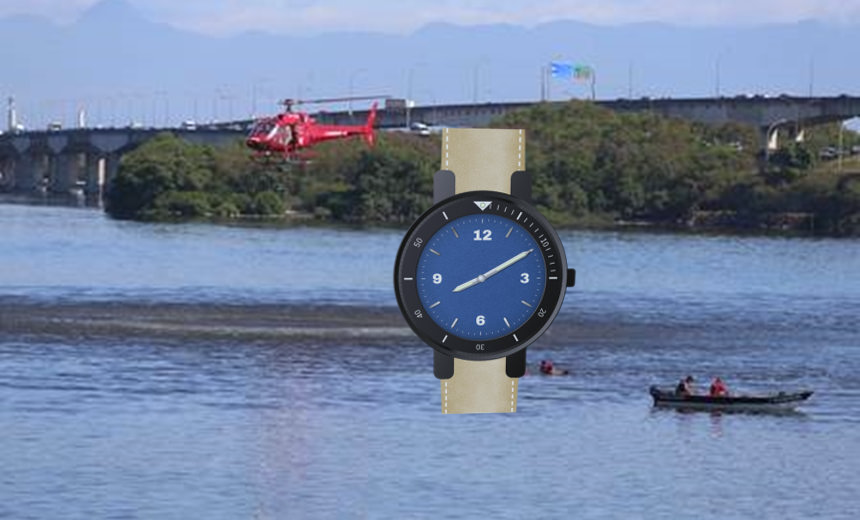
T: 8 h 10 min
